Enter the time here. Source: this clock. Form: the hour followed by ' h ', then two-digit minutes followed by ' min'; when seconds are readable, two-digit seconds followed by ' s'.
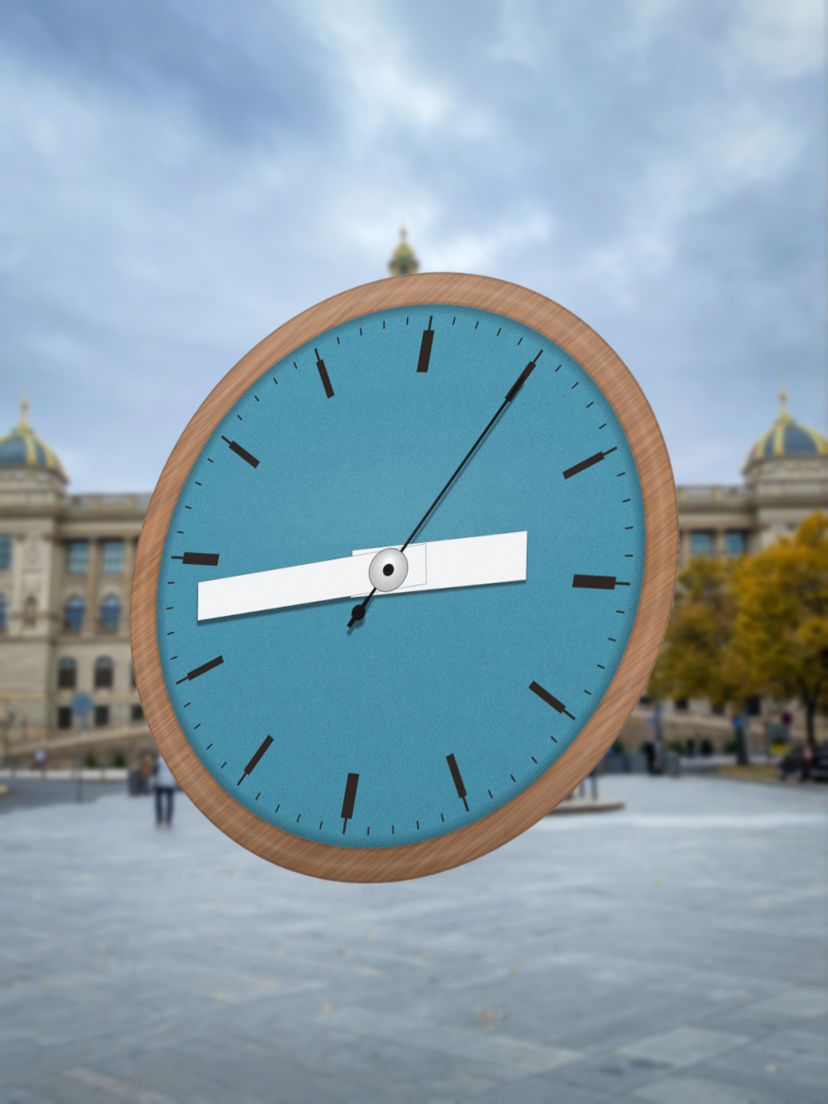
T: 2 h 43 min 05 s
